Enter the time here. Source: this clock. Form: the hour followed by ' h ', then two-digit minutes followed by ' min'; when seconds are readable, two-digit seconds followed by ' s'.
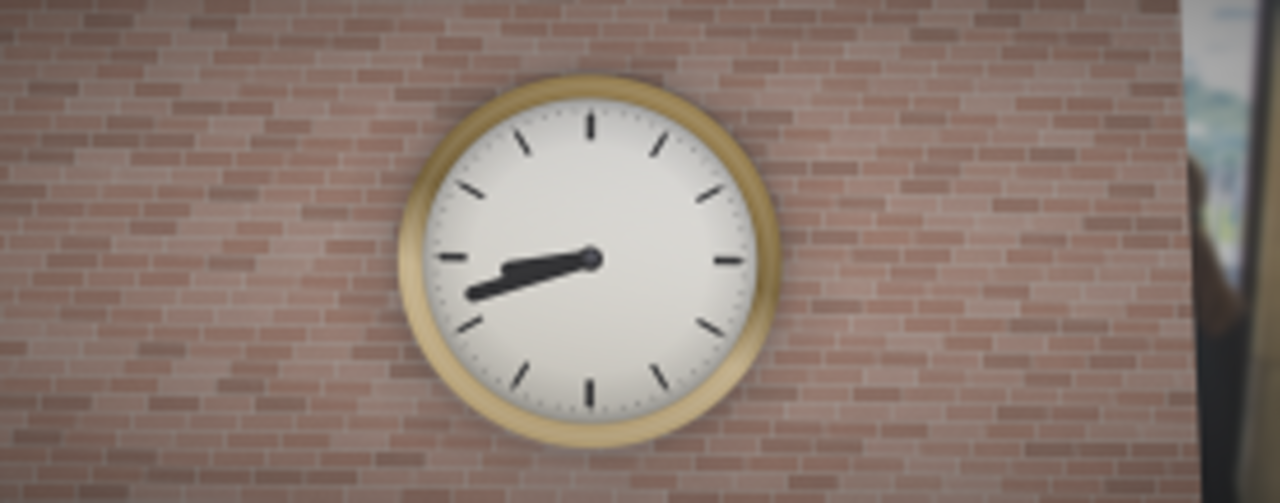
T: 8 h 42 min
